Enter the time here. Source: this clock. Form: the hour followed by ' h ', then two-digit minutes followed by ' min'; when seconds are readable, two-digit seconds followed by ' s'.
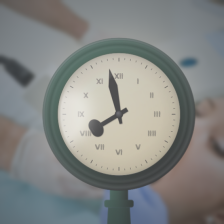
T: 7 h 58 min
